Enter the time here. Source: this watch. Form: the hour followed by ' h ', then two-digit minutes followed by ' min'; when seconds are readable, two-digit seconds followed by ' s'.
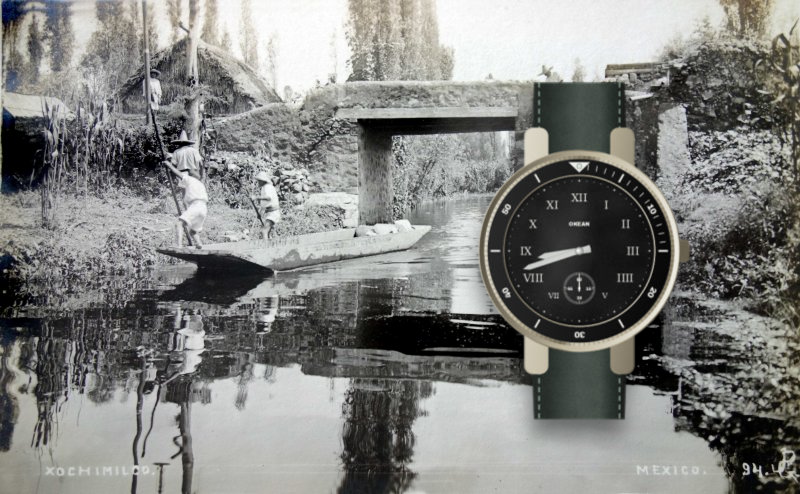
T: 8 h 42 min
